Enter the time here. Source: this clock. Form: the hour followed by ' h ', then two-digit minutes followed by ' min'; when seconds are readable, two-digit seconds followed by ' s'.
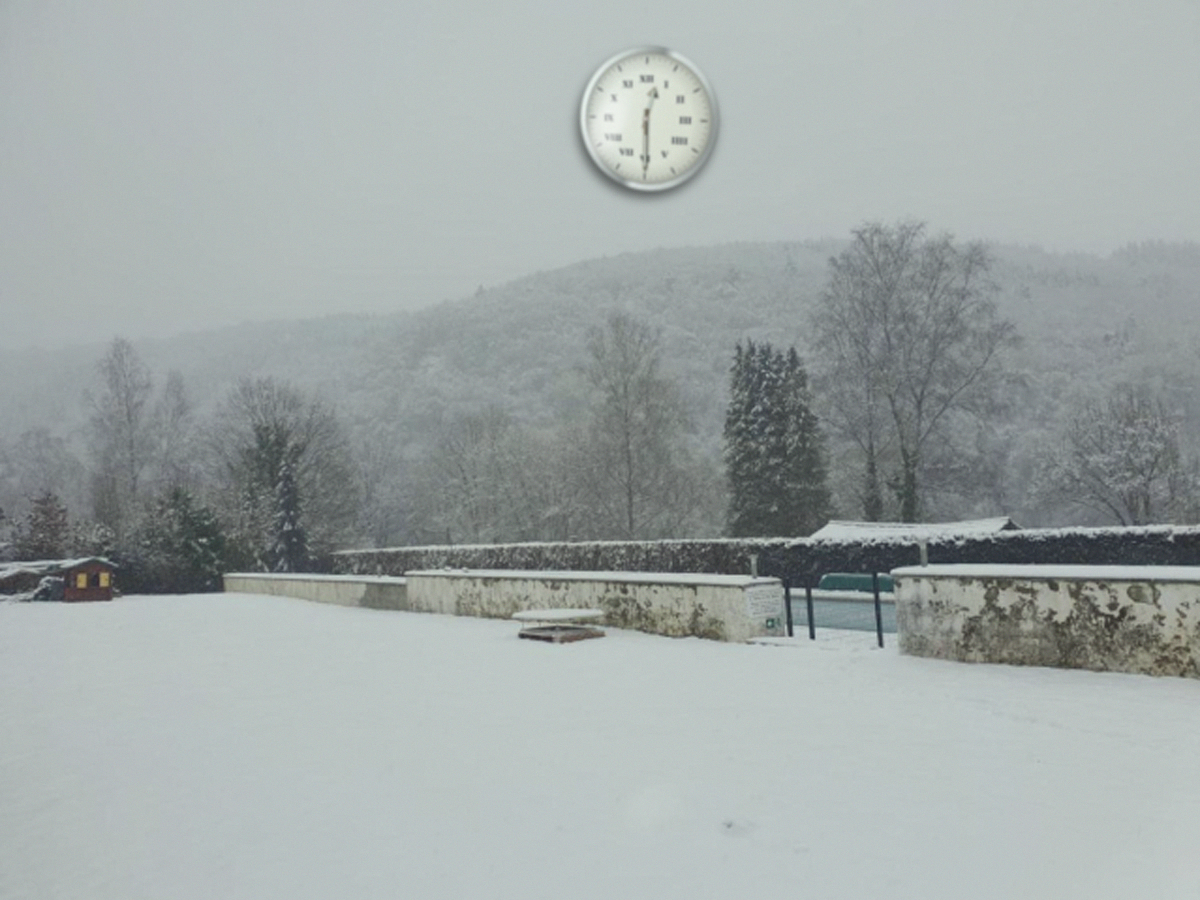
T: 12 h 30 min
